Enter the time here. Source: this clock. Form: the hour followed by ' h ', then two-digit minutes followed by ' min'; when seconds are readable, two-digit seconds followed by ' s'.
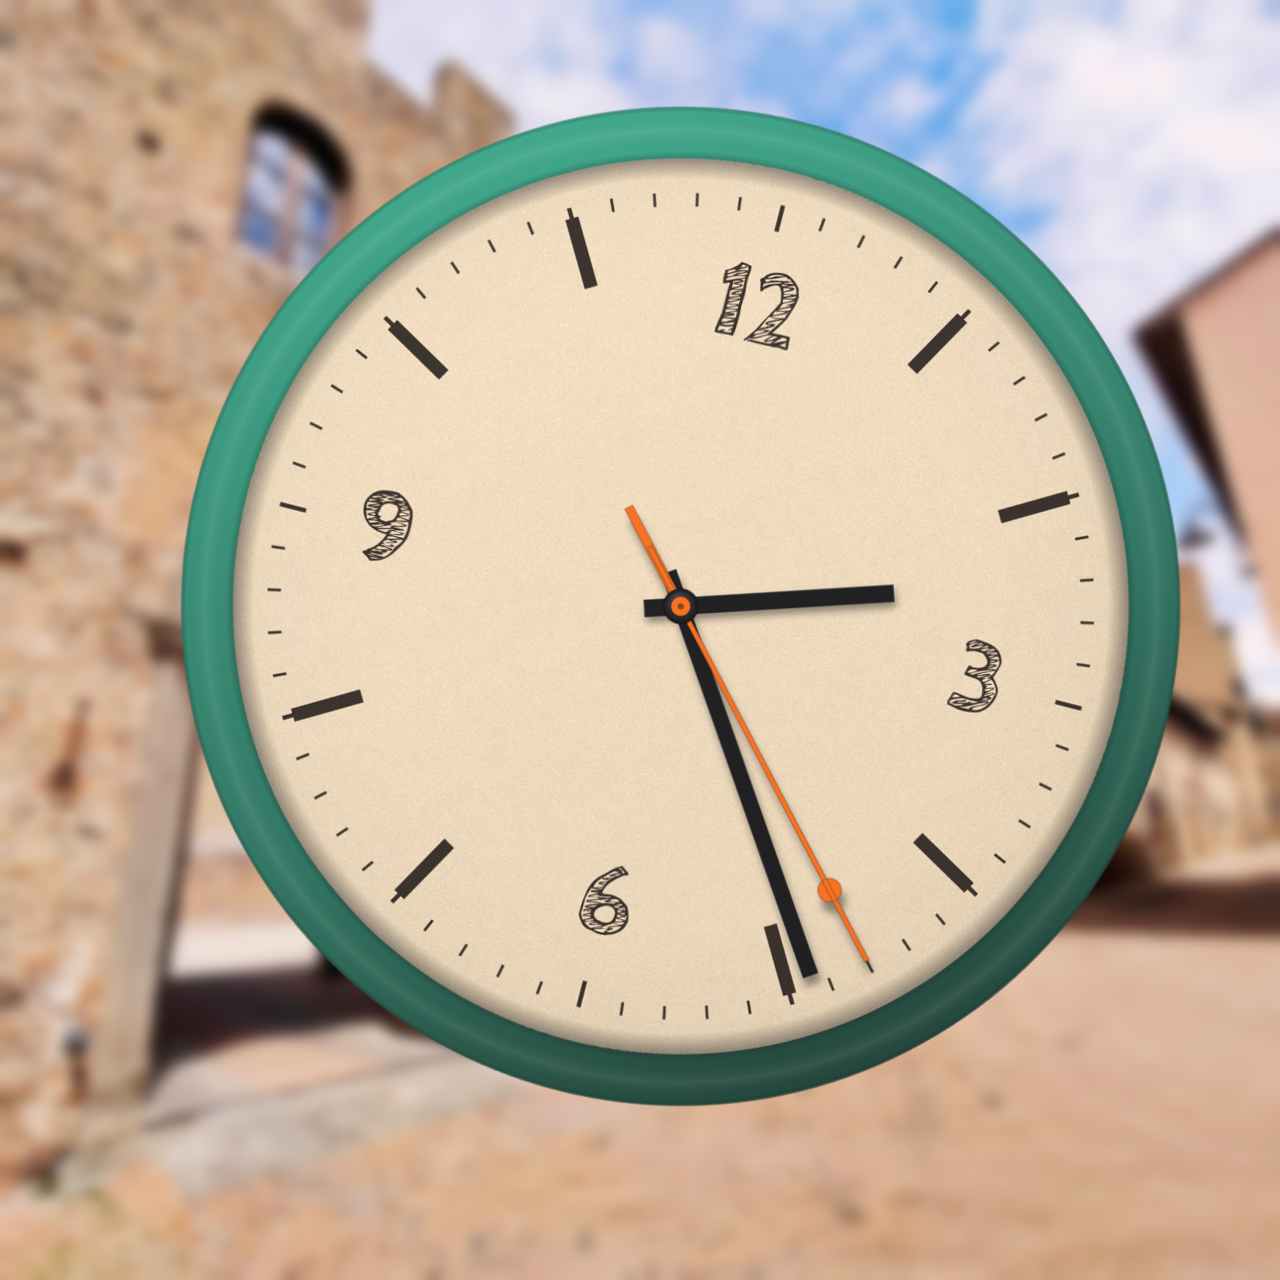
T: 2 h 24 min 23 s
